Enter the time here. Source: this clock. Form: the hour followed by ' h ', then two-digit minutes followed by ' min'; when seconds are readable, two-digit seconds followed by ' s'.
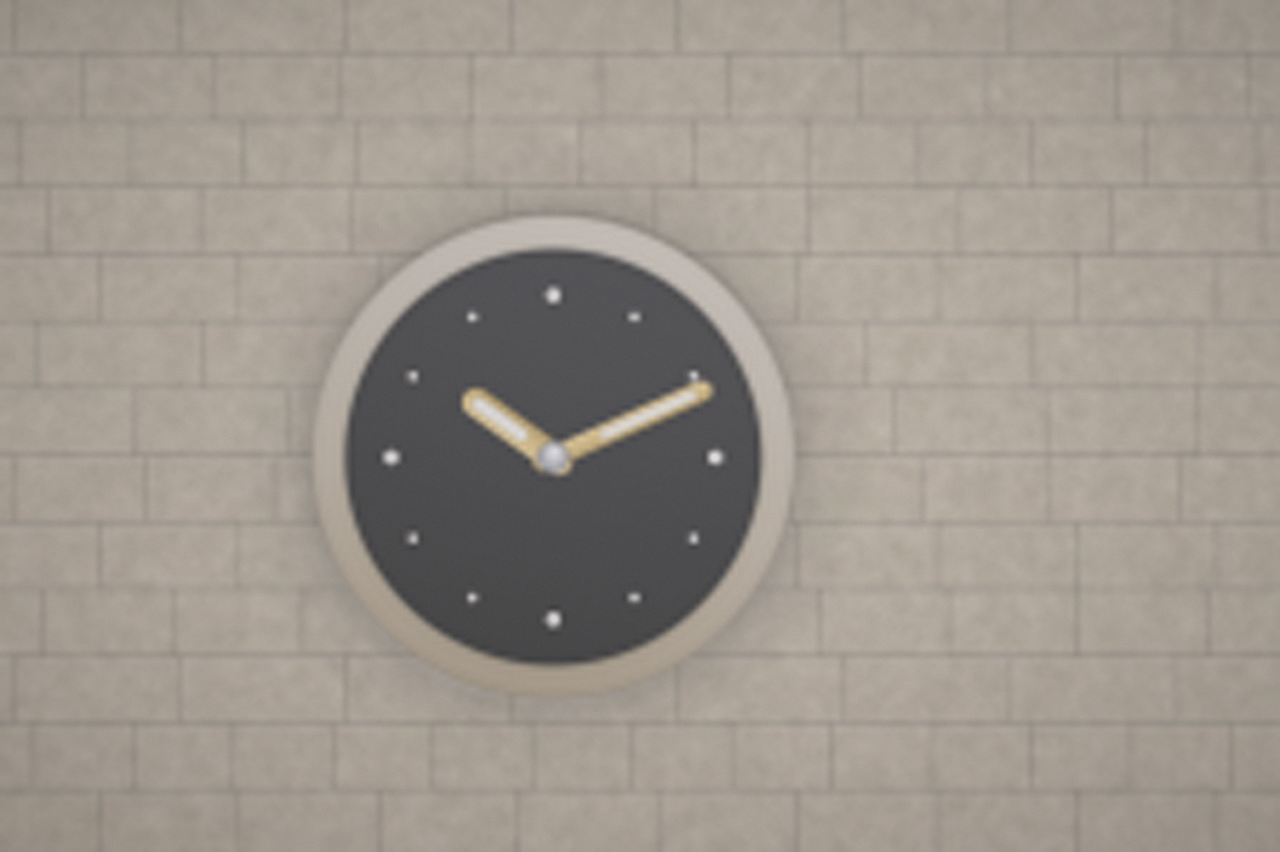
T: 10 h 11 min
